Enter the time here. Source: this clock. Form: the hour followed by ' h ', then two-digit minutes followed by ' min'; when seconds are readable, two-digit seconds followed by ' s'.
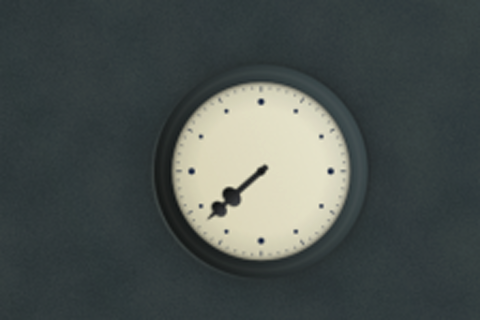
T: 7 h 38 min
